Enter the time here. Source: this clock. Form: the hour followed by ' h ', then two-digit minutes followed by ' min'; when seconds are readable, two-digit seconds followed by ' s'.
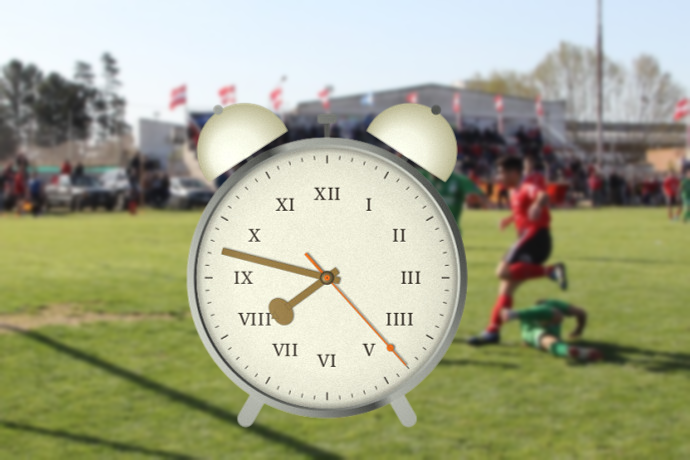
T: 7 h 47 min 23 s
